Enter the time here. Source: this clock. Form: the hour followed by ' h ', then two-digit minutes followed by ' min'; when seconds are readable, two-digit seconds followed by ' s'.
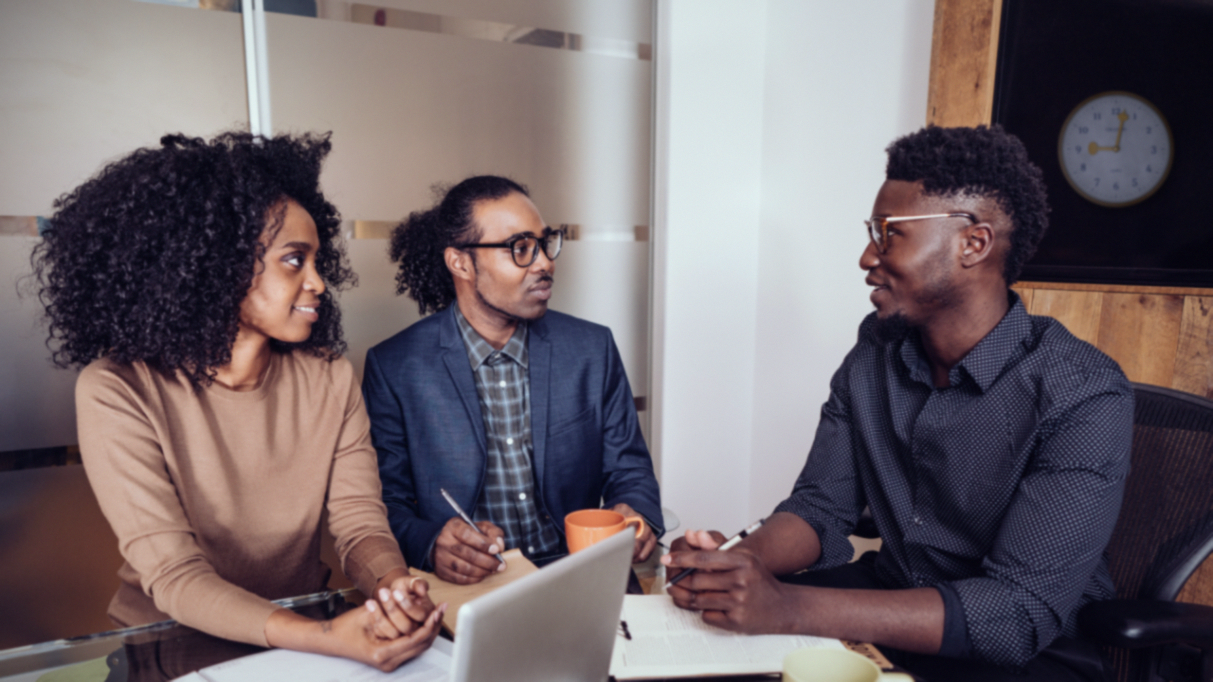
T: 9 h 02 min
